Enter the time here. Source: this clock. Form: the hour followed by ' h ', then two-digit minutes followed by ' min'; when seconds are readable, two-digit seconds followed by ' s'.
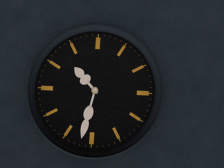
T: 10 h 32 min
